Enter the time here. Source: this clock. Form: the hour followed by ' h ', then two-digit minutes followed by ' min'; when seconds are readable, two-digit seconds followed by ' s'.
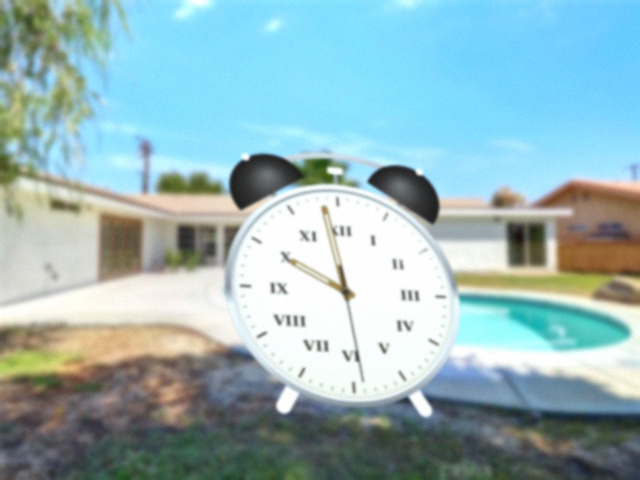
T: 9 h 58 min 29 s
